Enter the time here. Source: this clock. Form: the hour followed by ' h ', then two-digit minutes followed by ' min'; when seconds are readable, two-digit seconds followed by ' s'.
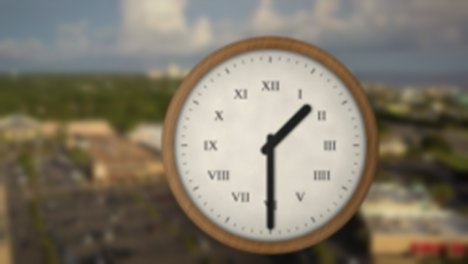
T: 1 h 30 min
